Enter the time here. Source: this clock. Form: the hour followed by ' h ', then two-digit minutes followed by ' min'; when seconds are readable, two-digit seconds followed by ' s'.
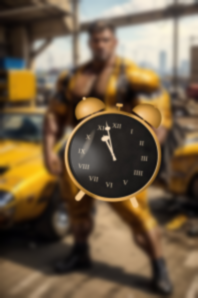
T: 10 h 57 min
